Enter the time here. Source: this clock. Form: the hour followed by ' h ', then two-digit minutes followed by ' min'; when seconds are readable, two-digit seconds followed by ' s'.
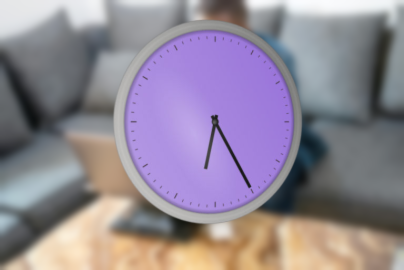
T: 6 h 25 min
